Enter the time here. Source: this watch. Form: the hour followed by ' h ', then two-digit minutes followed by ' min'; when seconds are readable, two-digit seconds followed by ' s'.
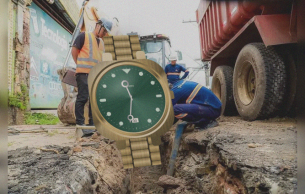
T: 11 h 32 min
